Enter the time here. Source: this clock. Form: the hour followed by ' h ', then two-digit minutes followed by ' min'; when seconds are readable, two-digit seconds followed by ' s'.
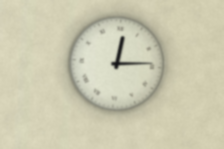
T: 12 h 14 min
